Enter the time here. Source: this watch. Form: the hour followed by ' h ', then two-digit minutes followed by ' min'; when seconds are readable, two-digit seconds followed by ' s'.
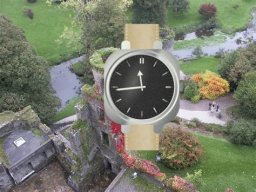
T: 11 h 44 min
